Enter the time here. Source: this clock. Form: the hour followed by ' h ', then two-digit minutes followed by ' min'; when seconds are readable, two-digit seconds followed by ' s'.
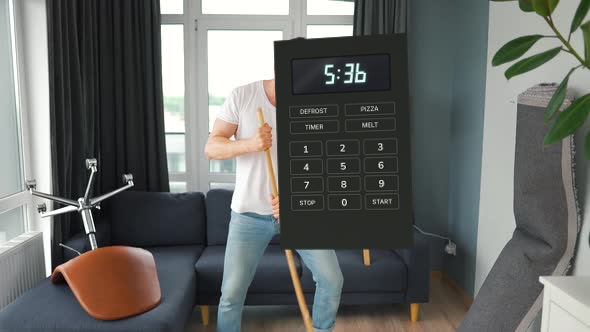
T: 5 h 36 min
